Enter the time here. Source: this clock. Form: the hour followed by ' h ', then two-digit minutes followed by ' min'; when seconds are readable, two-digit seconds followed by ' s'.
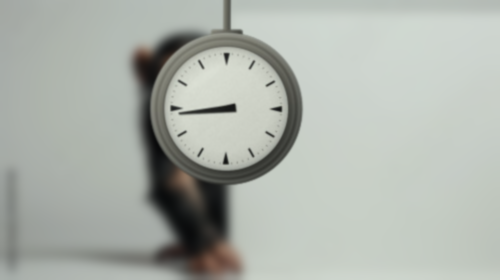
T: 8 h 44 min
